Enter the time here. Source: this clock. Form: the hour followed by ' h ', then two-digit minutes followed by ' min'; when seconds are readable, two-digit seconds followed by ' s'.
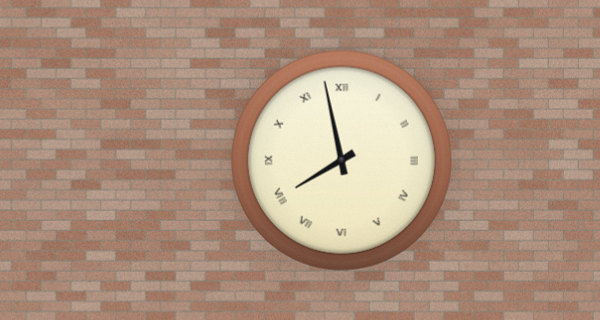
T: 7 h 58 min
